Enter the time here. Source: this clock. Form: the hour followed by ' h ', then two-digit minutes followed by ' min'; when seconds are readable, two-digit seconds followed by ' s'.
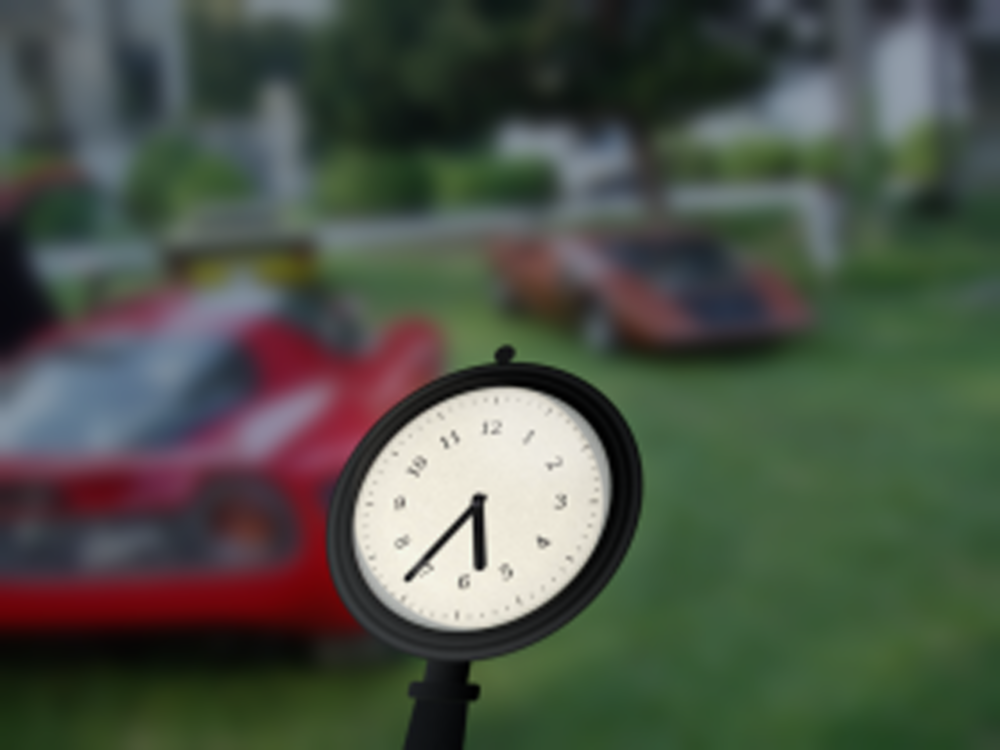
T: 5 h 36 min
